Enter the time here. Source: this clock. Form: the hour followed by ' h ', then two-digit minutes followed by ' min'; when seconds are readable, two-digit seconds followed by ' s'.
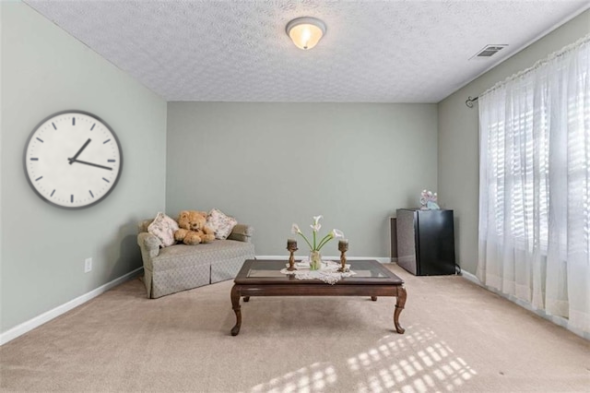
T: 1 h 17 min
